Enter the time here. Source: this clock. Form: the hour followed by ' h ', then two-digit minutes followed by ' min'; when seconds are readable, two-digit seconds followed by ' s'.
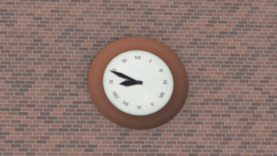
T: 8 h 49 min
